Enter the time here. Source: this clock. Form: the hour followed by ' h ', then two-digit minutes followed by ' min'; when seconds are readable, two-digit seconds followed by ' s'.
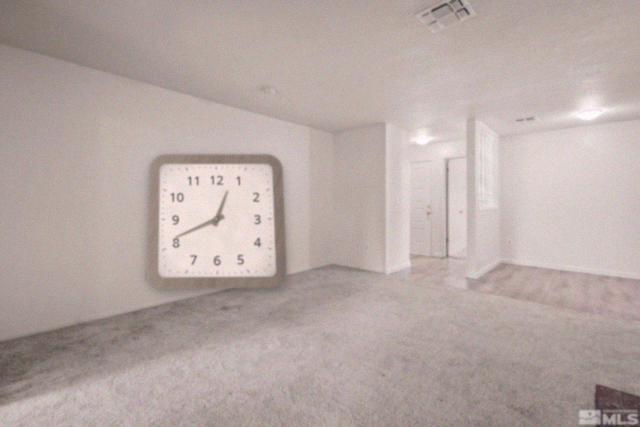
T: 12 h 41 min
